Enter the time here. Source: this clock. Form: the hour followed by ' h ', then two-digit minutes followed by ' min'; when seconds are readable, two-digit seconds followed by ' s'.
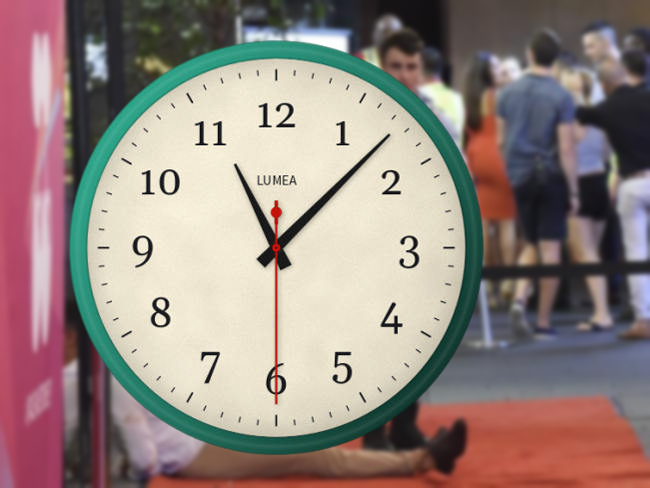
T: 11 h 07 min 30 s
